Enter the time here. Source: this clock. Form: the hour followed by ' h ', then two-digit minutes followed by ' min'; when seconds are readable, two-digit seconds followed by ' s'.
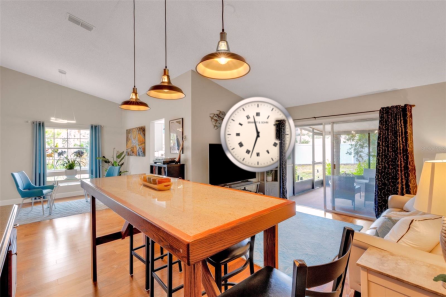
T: 11 h 33 min
